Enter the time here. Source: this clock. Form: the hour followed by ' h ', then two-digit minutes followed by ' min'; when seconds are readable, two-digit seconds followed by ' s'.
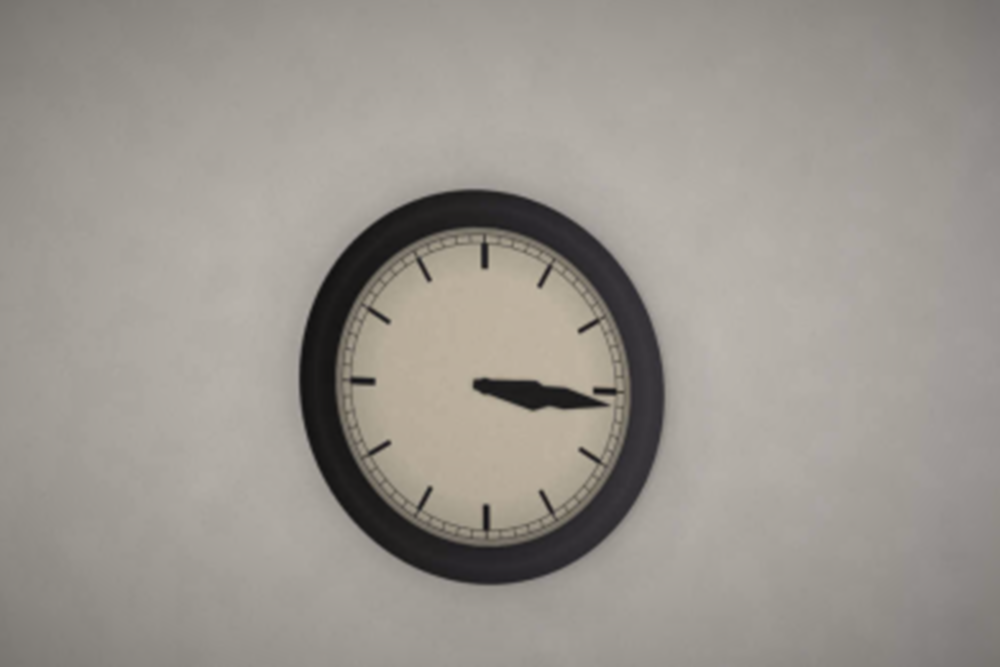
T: 3 h 16 min
